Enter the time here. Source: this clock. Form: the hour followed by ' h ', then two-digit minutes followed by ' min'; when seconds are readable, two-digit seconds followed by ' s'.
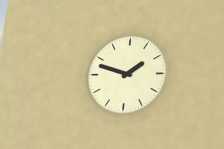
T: 1 h 48 min
